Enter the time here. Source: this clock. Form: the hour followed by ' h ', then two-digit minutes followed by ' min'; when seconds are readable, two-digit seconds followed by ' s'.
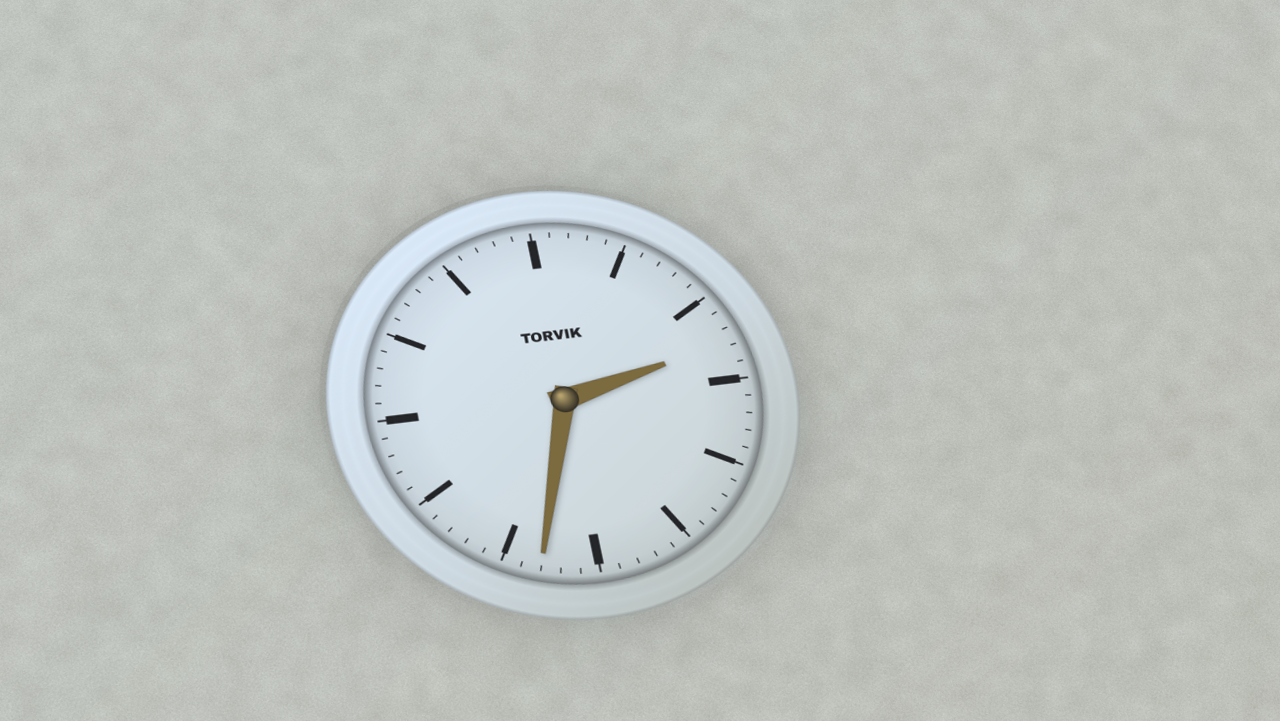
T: 2 h 33 min
